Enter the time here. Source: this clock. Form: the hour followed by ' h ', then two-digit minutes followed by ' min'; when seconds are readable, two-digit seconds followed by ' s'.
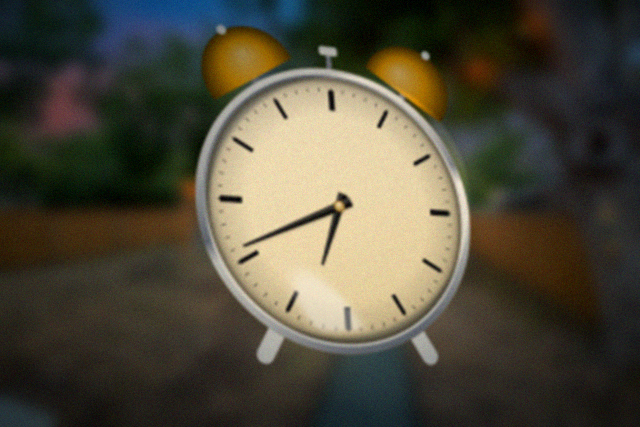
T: 6 h 41 min
